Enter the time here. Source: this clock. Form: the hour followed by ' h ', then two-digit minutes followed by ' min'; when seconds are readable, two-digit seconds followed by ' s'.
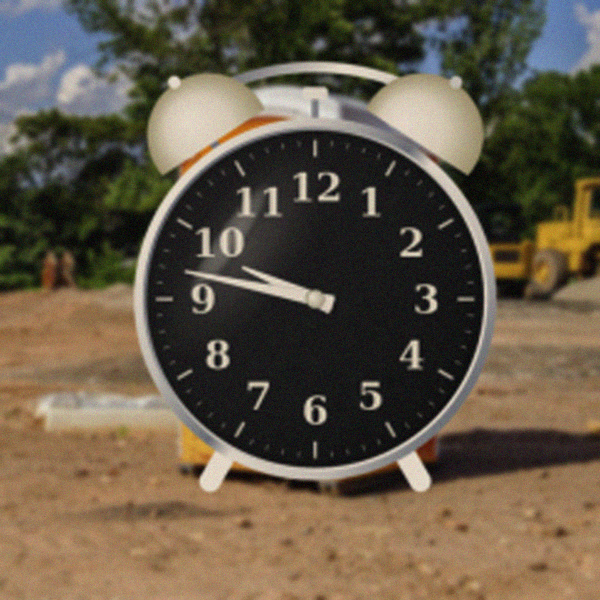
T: 9 h 47 min
